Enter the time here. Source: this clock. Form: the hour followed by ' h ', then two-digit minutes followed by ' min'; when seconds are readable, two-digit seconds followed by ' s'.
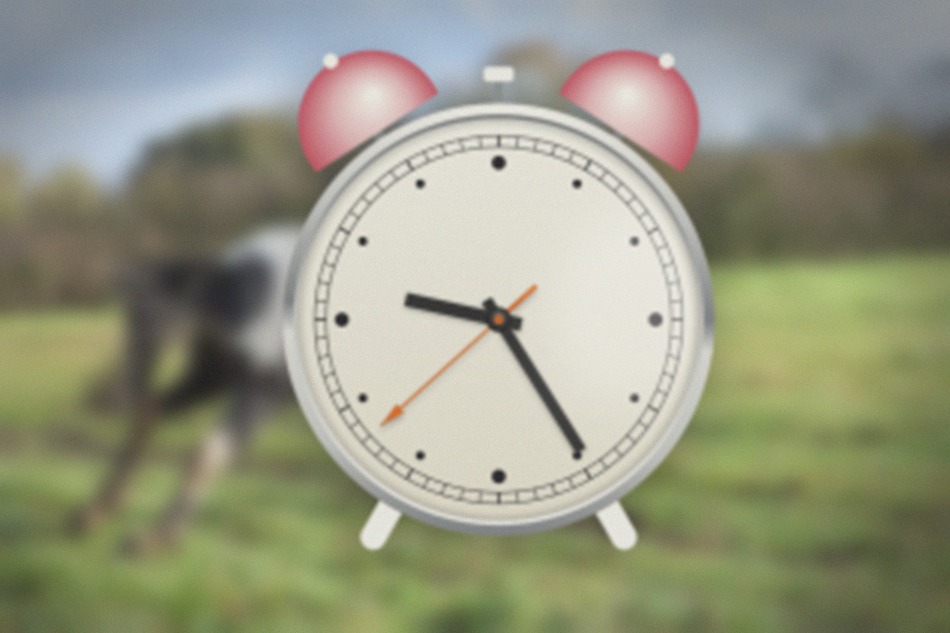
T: 9 h 24 min 38 s
